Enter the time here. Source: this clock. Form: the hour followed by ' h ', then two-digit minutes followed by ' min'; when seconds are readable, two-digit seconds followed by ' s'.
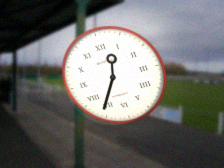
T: 12 h 36 min
